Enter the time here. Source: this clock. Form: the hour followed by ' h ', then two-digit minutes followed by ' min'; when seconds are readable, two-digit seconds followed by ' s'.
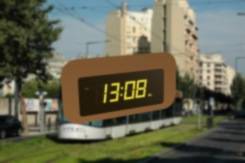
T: 13 h 08 min
